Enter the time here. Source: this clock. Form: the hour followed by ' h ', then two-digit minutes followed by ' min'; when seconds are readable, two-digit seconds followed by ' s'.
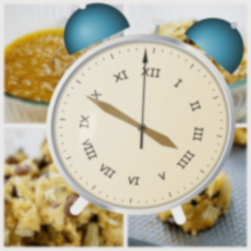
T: 3 h 48 min 59 s
